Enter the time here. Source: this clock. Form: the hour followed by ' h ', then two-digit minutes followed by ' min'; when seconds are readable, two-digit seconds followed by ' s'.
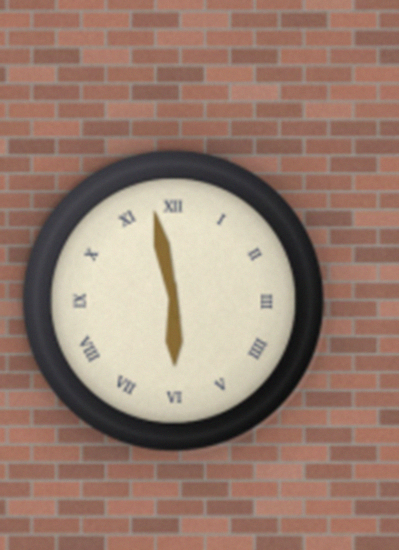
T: 5 h 58 min
